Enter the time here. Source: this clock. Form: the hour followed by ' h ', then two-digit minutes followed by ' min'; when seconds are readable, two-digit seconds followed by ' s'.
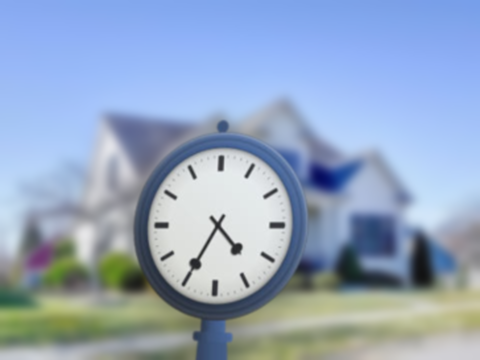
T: 4 h 35 min
